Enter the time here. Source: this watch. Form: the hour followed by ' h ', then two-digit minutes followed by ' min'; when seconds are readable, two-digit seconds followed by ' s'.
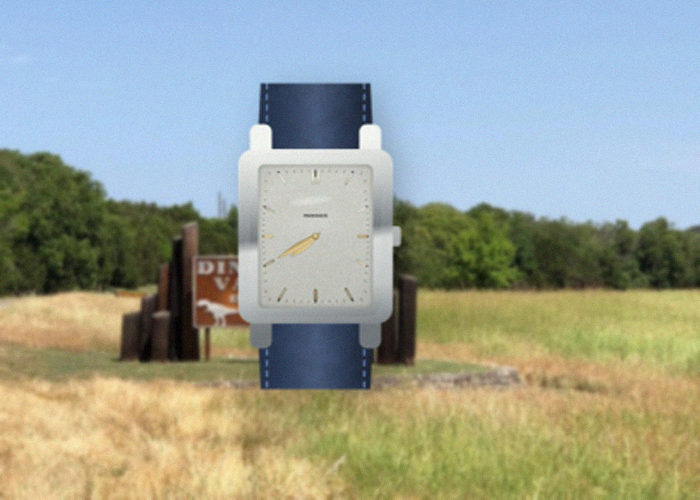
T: 7 h 40 min
